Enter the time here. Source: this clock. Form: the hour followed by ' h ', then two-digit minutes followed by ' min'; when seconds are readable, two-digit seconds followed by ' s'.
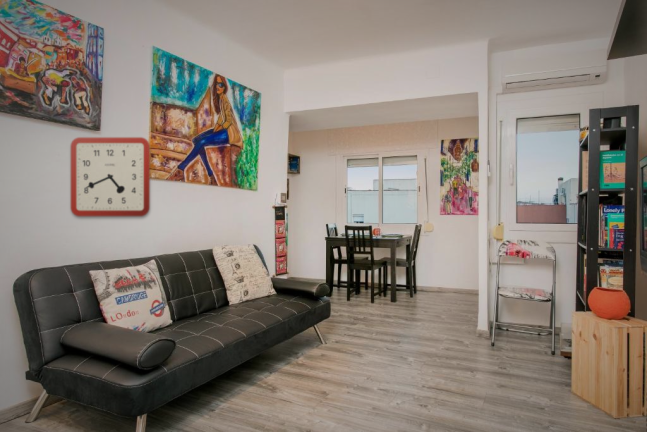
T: 4 h 41 min
